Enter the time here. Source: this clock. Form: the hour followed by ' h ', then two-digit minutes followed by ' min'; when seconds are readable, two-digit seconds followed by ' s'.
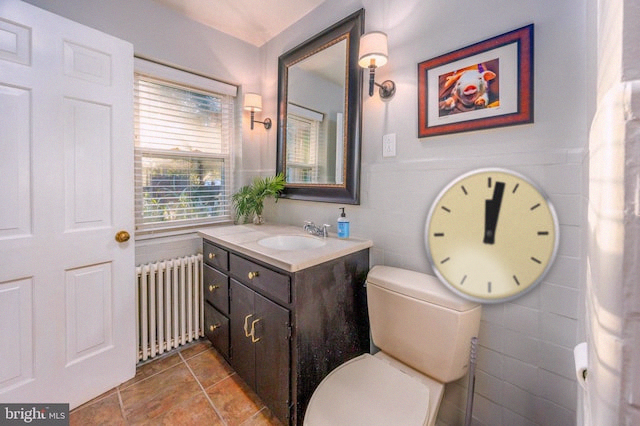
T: 12 h 02 min
